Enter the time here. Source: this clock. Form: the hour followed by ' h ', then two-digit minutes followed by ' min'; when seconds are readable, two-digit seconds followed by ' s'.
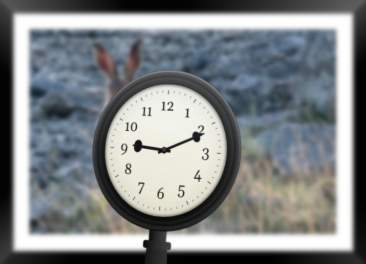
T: 9 h 11 min
